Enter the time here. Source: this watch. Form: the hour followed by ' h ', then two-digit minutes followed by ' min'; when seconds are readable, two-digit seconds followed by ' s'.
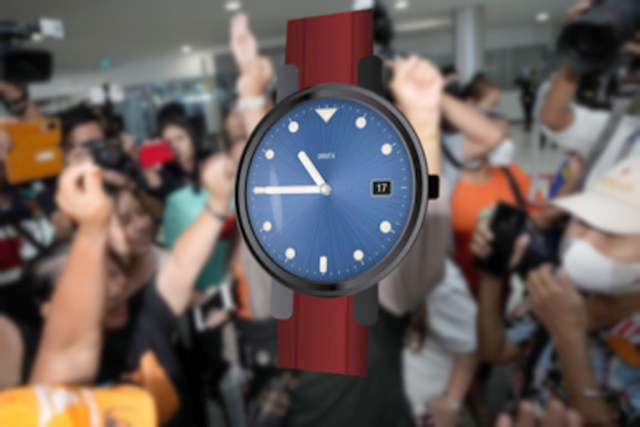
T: 10 h 45 min
